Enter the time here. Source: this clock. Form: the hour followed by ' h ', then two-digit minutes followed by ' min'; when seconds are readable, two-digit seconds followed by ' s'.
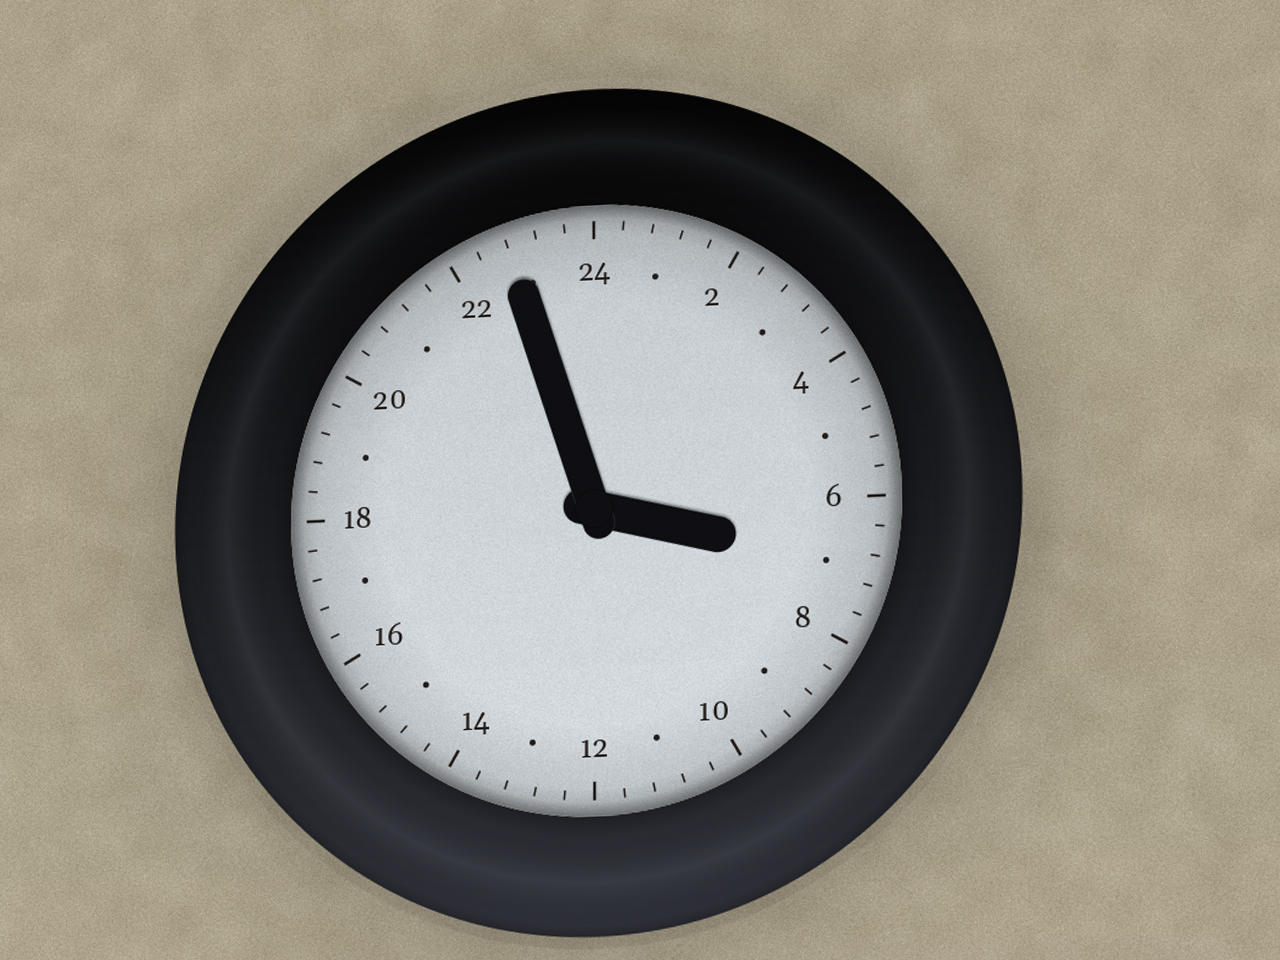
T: 6 h 57 min
